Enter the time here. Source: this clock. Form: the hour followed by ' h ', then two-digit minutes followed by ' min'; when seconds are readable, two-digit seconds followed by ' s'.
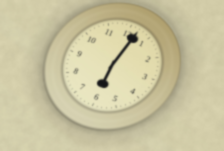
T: 6 h 02 min
